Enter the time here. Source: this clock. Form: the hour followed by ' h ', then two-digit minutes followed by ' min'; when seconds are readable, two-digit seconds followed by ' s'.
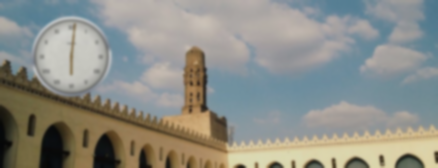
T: 6 h 01 min
